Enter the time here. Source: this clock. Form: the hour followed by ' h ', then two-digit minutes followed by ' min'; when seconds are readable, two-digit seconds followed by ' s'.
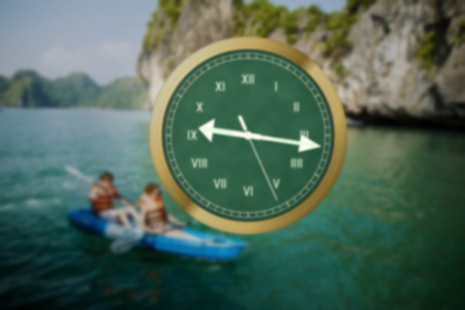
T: 9 h 16 min 26 s
